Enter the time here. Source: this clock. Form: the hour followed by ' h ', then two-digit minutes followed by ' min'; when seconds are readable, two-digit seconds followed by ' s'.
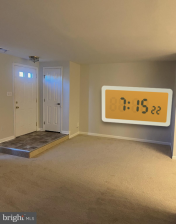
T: 7 h 15 min 22 s
